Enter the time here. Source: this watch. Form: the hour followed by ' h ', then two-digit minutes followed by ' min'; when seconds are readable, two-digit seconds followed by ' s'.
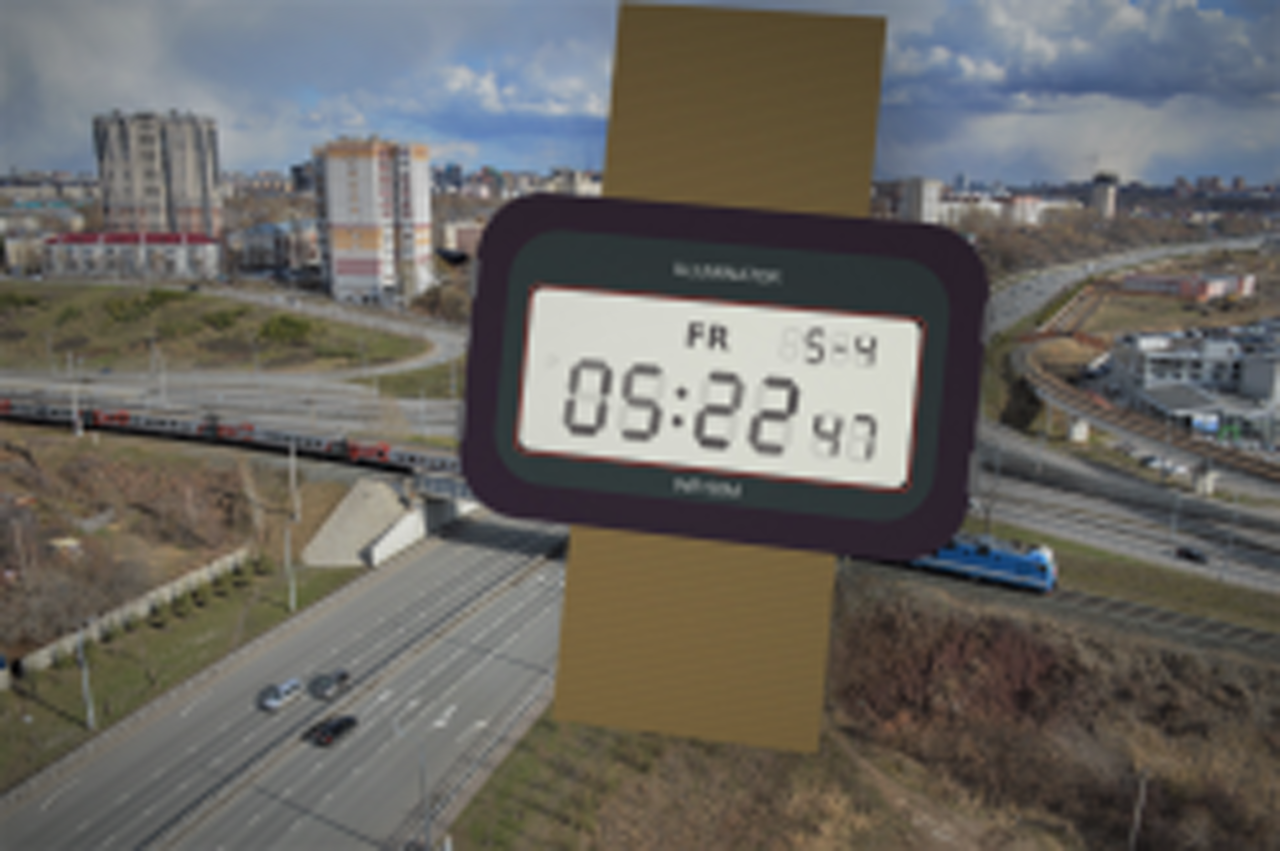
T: 5 h 22 min 47 s
